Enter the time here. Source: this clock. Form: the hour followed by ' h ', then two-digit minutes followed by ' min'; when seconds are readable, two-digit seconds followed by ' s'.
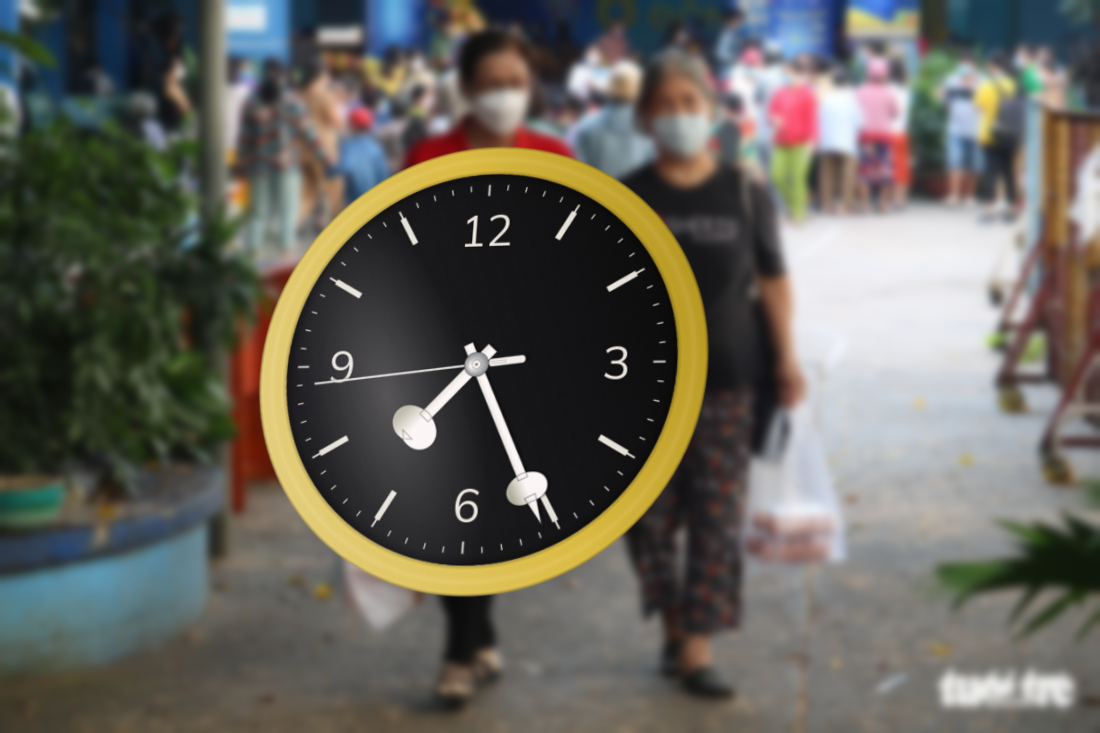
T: 7 h 25 min 44 s
